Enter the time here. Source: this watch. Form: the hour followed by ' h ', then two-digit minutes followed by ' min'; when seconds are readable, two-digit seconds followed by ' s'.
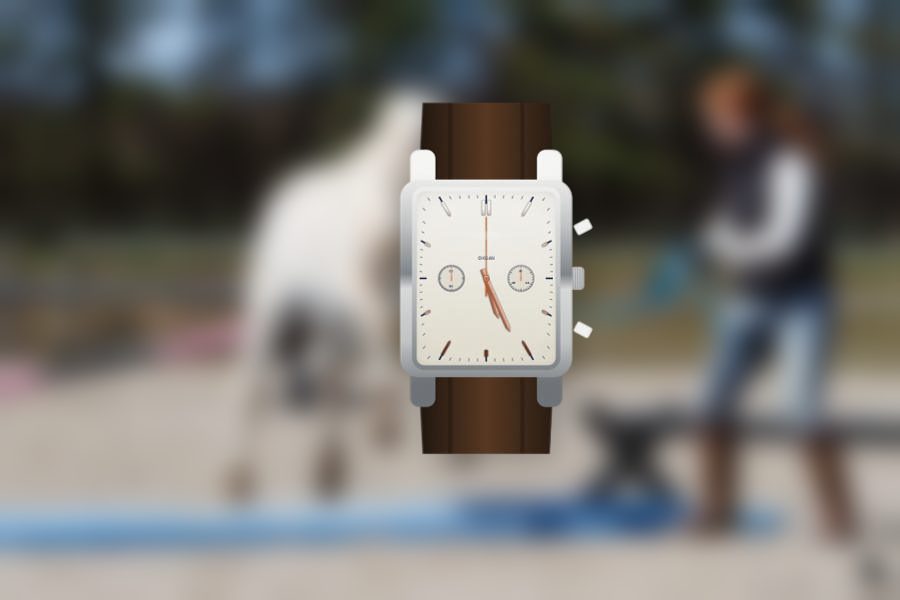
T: 5 h 26 min
